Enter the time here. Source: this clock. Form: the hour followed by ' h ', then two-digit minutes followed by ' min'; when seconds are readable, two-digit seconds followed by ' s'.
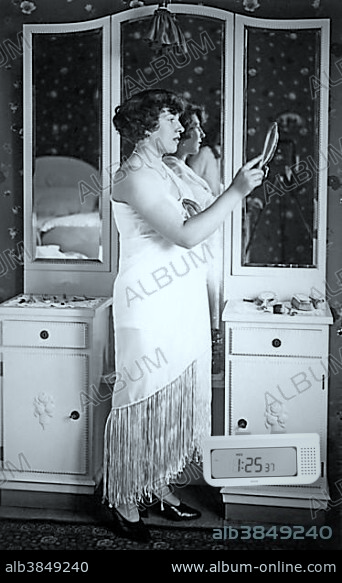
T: 1 h 25 min 37 s
